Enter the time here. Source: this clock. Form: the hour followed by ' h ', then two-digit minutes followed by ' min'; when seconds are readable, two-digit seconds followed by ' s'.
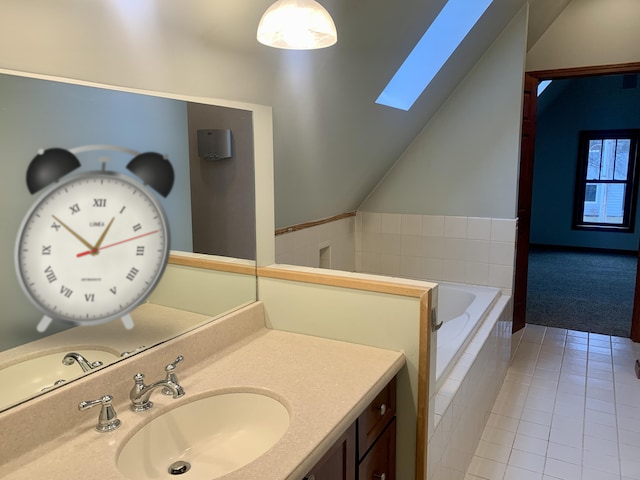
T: 12 h 51 min 12 s
